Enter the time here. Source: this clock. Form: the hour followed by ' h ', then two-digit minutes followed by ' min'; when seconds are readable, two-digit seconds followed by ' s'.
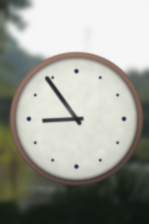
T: 8 h 54 min
